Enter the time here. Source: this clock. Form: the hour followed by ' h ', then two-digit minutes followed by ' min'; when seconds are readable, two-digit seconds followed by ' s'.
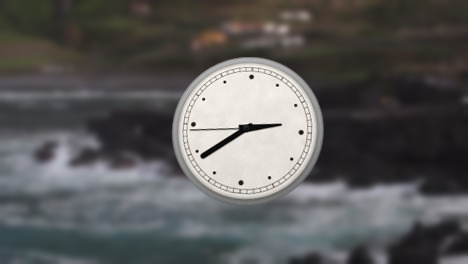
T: 2 h 38 min 44 s
